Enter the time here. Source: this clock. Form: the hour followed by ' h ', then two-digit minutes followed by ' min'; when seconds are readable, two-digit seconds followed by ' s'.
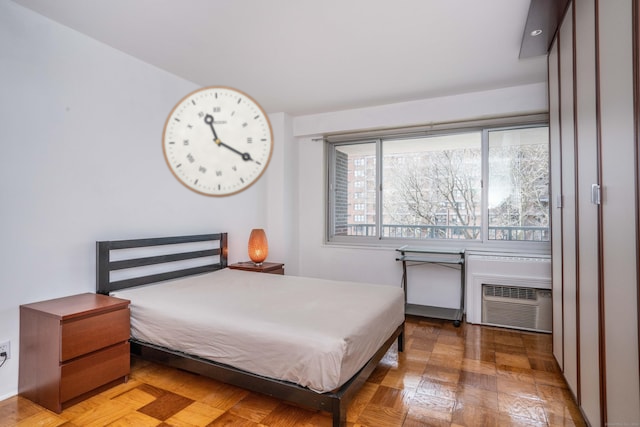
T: 11 h 20 min
